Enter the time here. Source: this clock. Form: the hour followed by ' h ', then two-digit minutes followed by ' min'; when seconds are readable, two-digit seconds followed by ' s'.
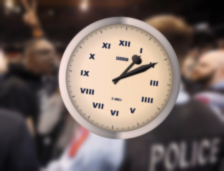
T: 1 h 10 min
